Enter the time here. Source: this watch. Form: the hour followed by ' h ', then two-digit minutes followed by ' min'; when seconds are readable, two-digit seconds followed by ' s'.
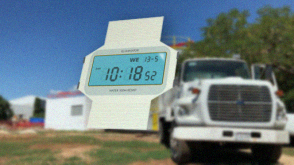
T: 10 h 18 min 52 s
